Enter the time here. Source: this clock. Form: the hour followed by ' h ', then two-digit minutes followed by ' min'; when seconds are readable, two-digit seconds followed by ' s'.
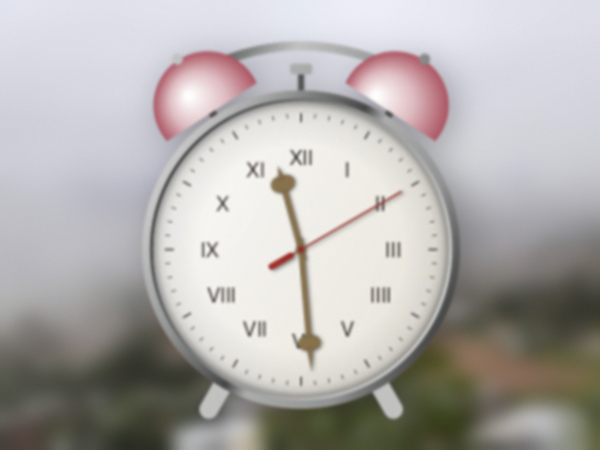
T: 11 h 29 min 10 s
